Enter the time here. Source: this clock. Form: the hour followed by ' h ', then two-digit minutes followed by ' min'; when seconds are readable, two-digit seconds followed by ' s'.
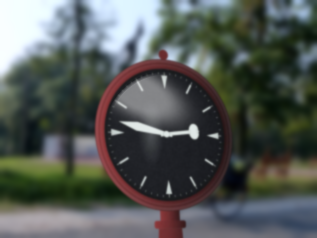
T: 2 h 47 min
